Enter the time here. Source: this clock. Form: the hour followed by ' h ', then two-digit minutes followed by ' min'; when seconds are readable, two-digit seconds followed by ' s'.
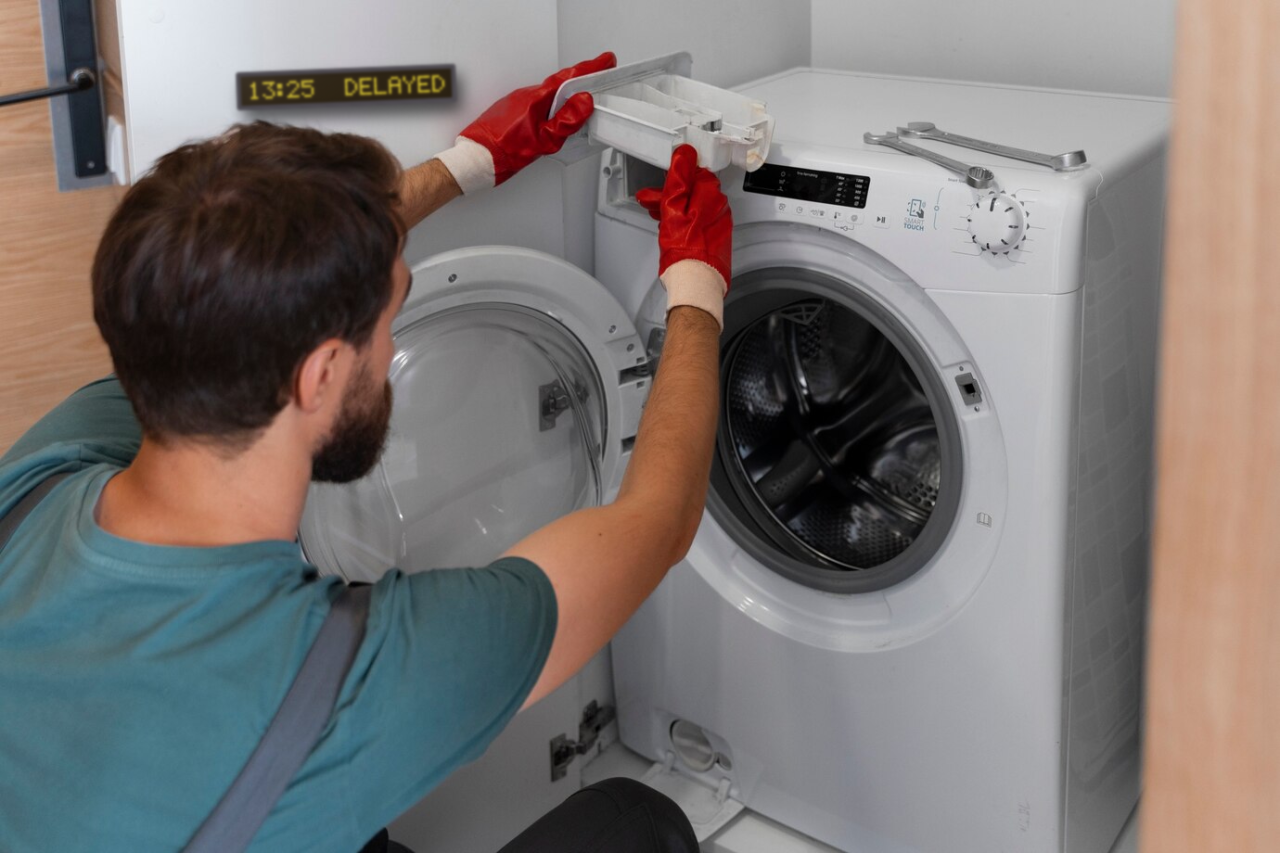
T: 13 h 25 min
